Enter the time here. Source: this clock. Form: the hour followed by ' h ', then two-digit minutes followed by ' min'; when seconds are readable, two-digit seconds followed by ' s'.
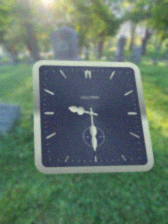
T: 9 h 30 min
